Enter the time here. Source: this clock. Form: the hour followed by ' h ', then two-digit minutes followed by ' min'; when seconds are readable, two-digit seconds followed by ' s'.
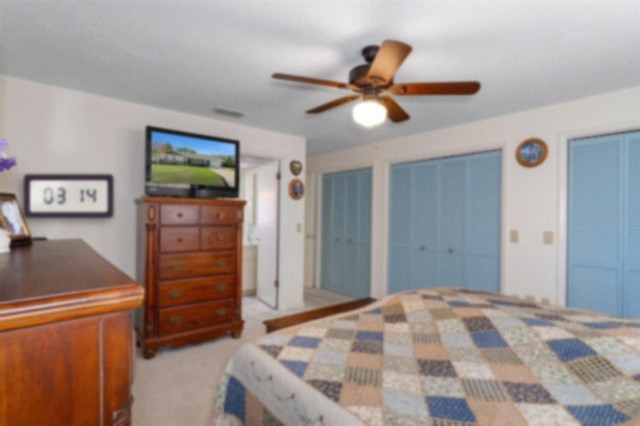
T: 3 h 14 min
